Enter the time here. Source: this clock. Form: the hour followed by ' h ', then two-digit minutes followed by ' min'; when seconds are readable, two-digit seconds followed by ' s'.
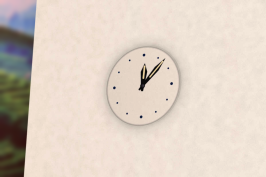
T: 12 h 07 min
